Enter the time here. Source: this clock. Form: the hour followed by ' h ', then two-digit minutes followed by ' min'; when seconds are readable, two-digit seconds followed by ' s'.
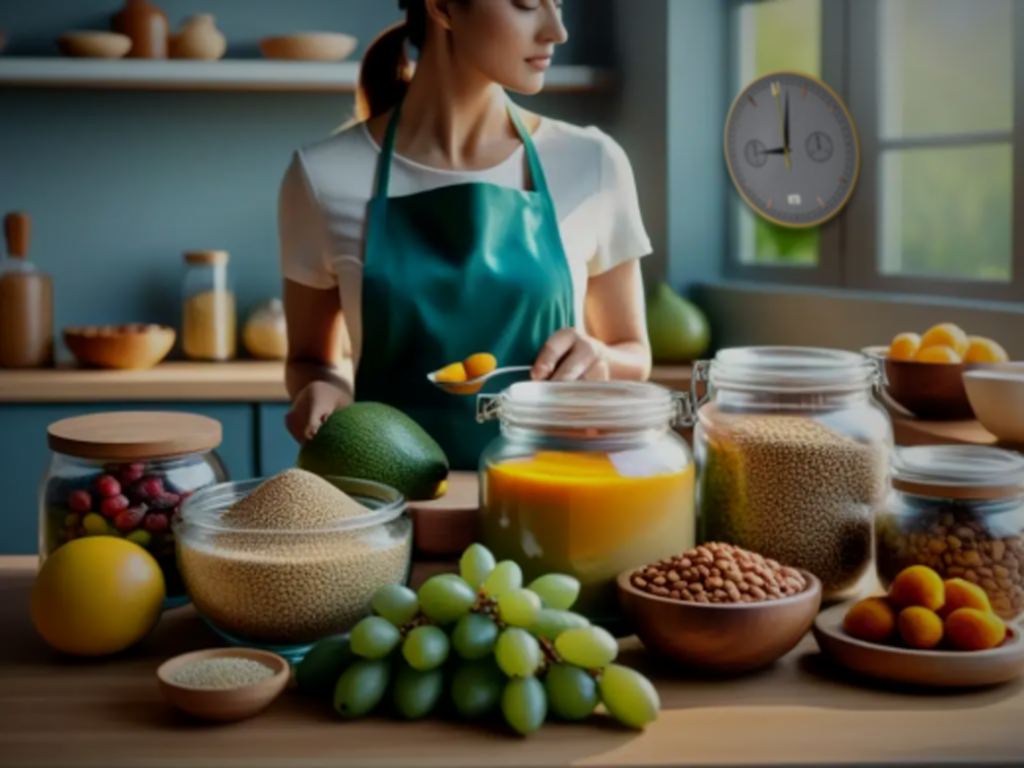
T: 9 h 02 min
